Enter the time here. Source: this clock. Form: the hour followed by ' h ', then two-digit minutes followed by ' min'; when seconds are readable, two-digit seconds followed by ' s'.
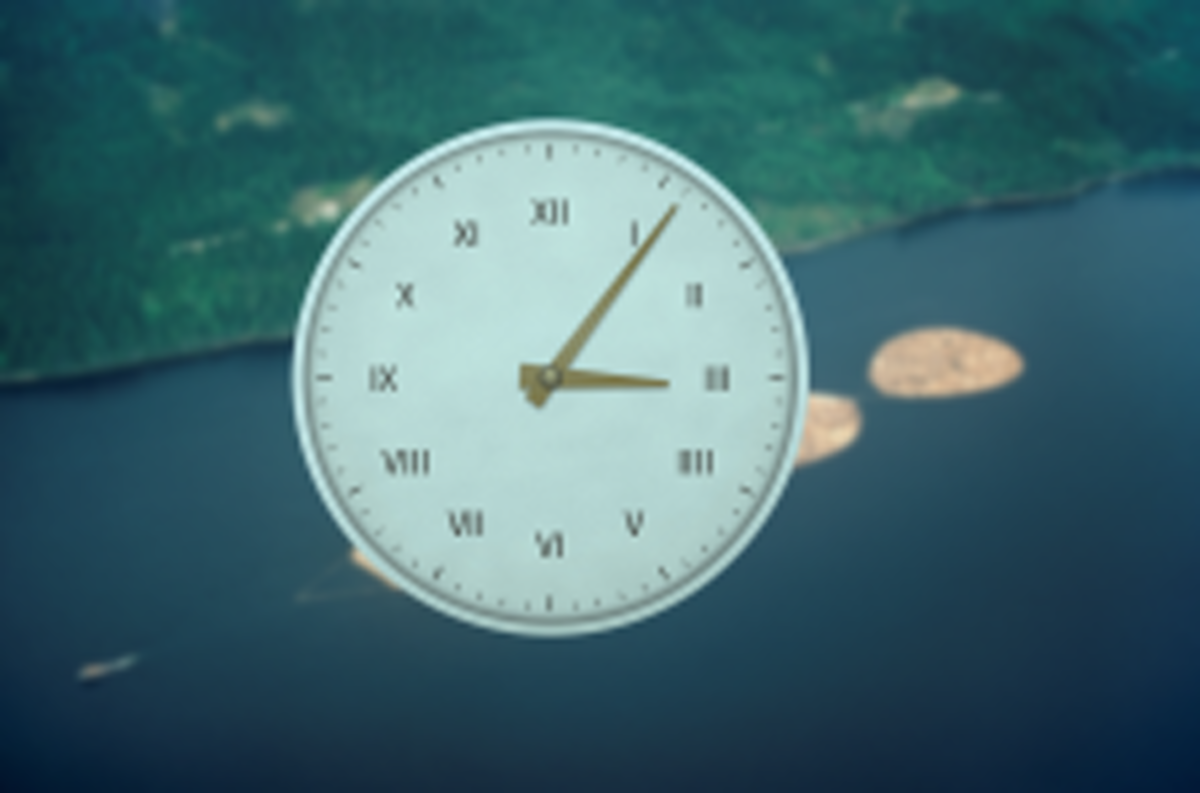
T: 3 h 06 min
